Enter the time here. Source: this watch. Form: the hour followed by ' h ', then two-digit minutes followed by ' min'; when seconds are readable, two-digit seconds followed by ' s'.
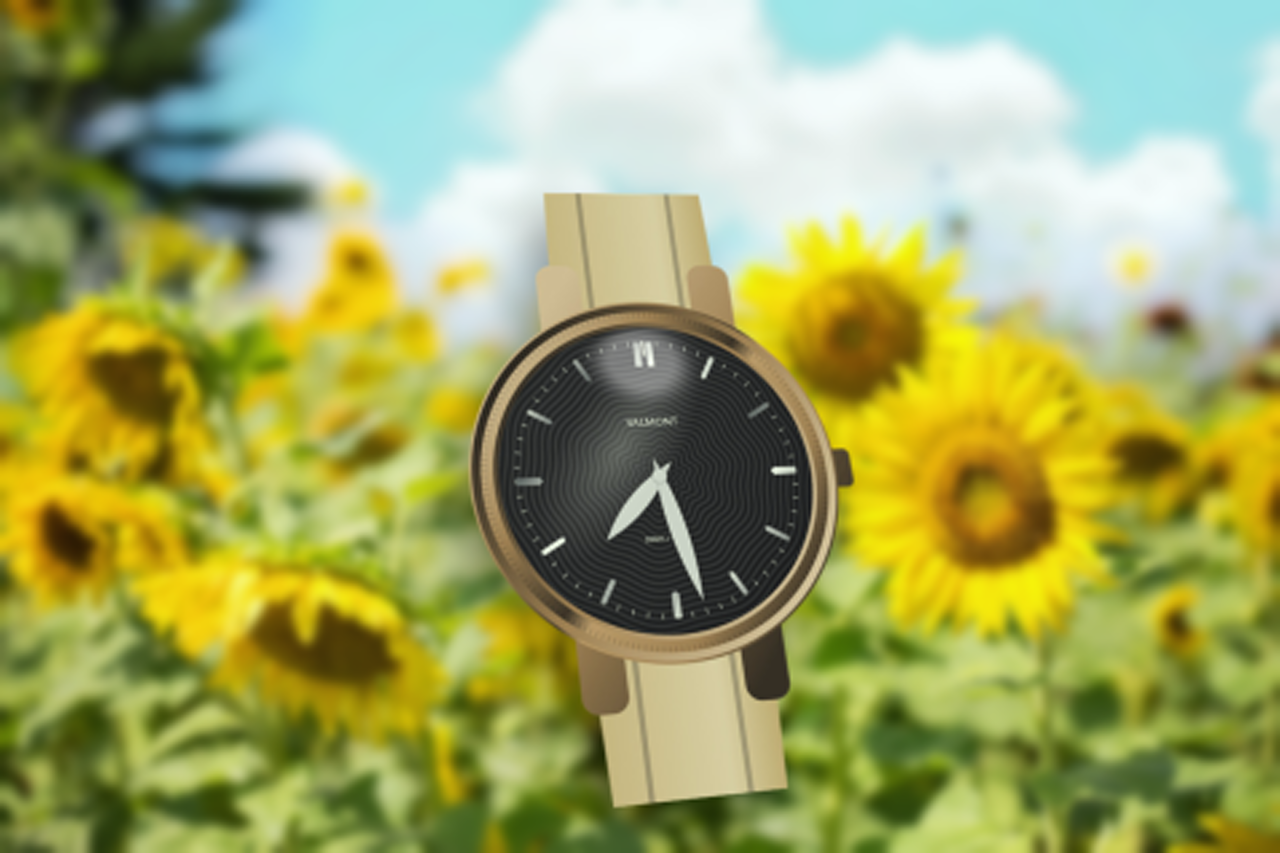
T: 7 h 28 min
